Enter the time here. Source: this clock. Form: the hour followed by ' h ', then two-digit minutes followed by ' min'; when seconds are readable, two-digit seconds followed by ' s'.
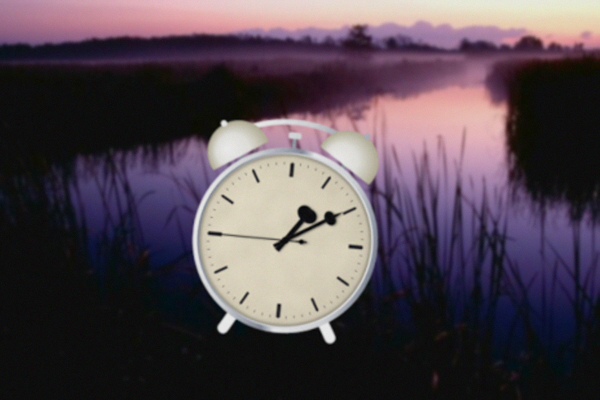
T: 1 h 09 min 45 s
